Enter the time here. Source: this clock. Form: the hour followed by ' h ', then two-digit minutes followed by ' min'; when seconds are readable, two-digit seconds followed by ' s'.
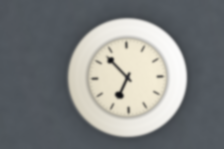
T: 6 h 53 min
